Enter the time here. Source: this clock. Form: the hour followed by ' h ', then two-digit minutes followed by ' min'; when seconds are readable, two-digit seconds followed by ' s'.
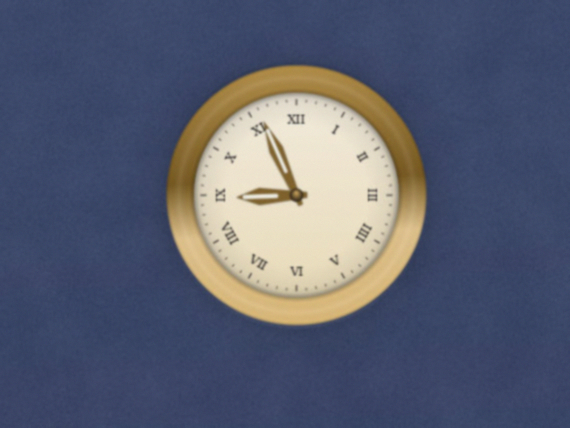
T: 8 h 56 min
